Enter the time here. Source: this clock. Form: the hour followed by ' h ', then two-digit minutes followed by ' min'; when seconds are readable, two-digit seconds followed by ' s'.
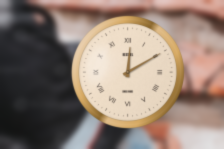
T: 12 h 10 min
